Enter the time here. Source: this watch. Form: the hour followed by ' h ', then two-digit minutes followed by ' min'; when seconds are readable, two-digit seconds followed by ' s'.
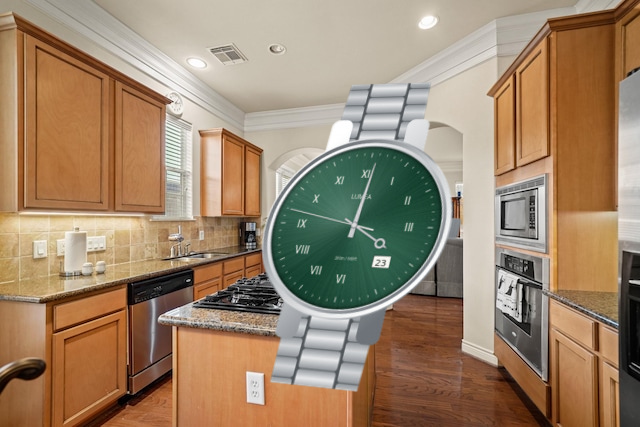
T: 4 h 00 min 47 s
